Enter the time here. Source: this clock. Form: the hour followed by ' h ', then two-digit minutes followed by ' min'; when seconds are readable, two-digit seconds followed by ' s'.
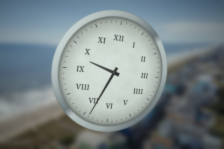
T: 9 h 34 min
